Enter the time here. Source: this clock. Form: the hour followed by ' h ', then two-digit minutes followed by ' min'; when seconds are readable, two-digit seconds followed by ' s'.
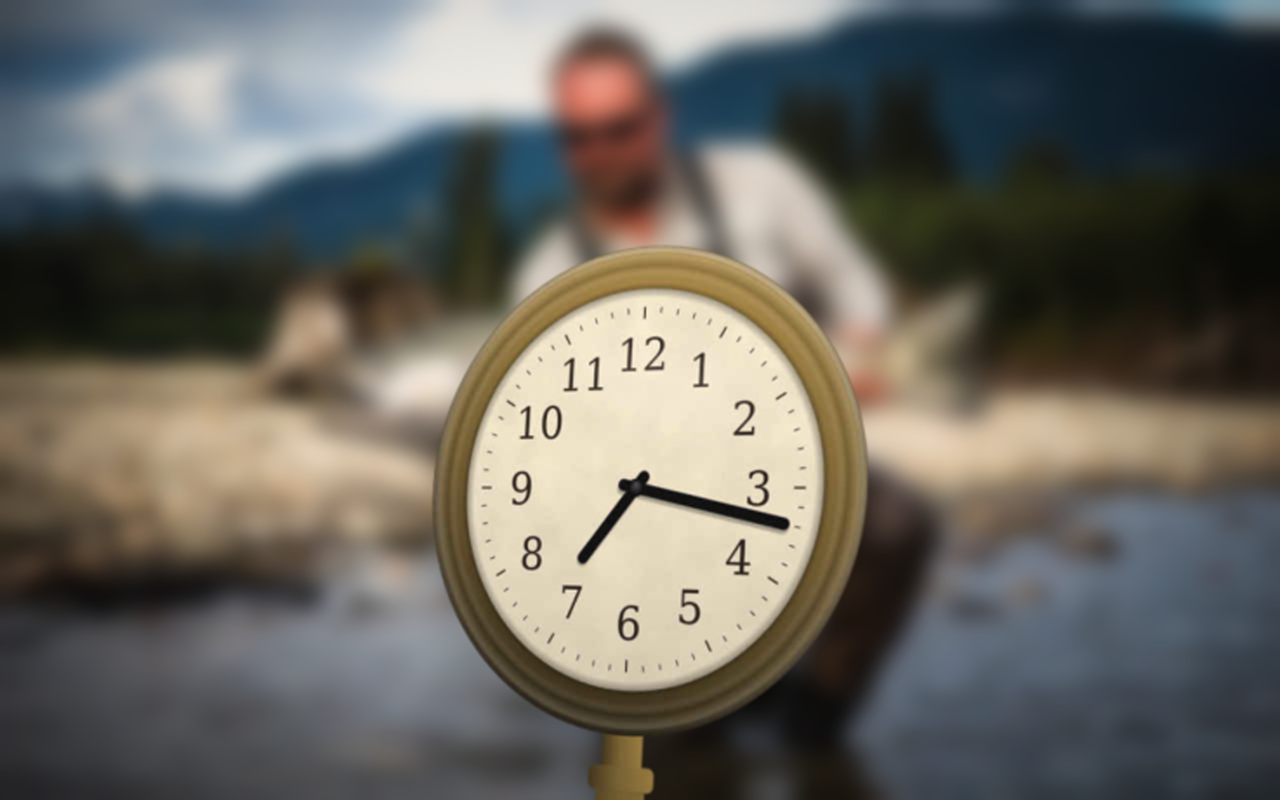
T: 7 h 17 min
